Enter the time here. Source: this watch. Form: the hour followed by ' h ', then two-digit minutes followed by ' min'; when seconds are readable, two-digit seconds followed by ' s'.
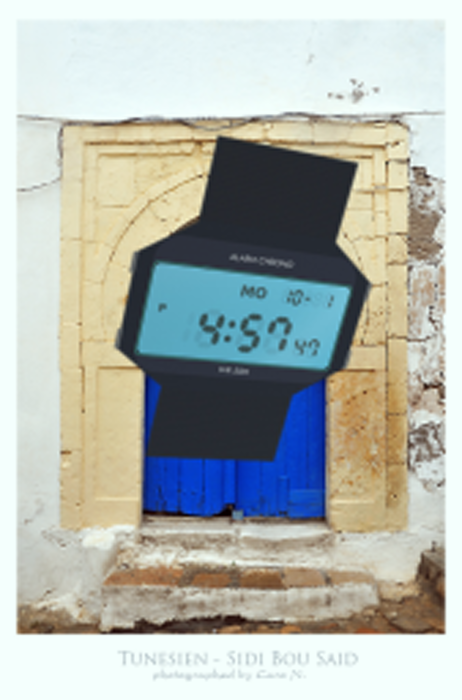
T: 4 h 57 min 47 s
